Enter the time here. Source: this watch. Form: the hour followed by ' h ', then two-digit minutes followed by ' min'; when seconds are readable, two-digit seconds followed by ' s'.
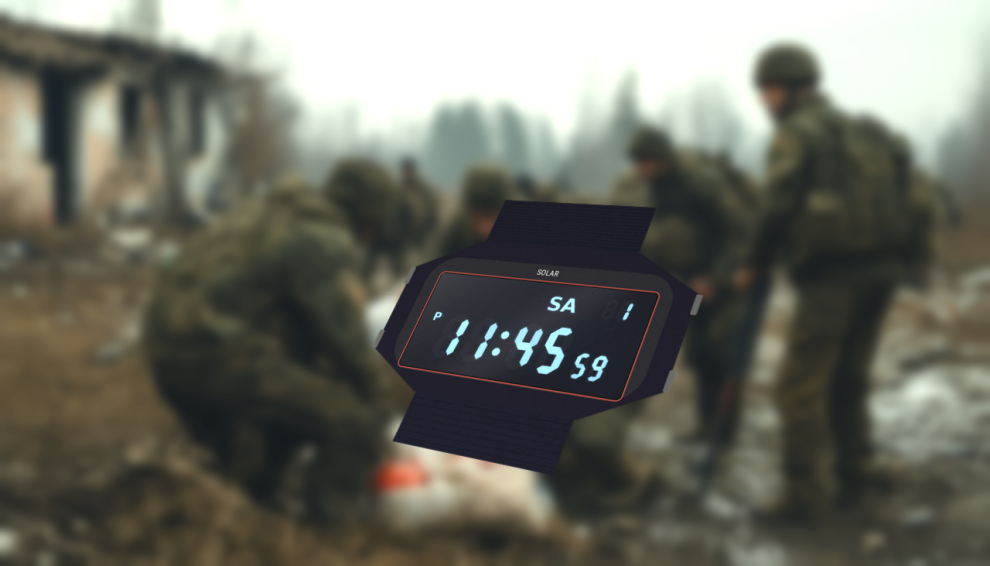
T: 11 h 45 min 59 s
